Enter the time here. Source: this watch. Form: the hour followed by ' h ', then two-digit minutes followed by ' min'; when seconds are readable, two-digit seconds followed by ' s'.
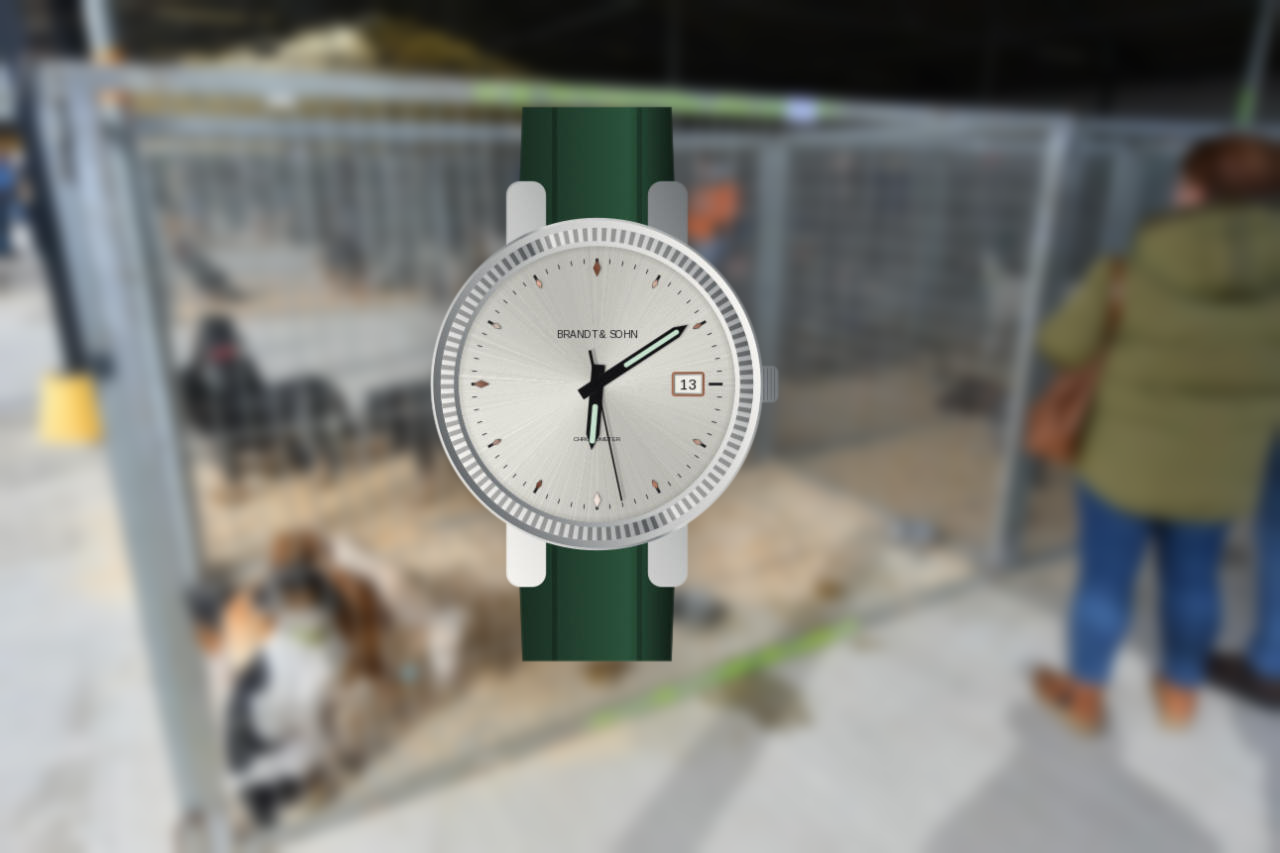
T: 6 h 09 min 28 s
